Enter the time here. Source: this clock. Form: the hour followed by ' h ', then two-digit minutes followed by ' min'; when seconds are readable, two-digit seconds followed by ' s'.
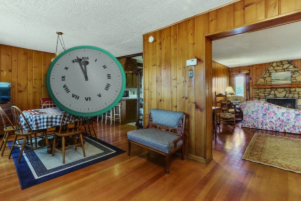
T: 11 h 57 min
